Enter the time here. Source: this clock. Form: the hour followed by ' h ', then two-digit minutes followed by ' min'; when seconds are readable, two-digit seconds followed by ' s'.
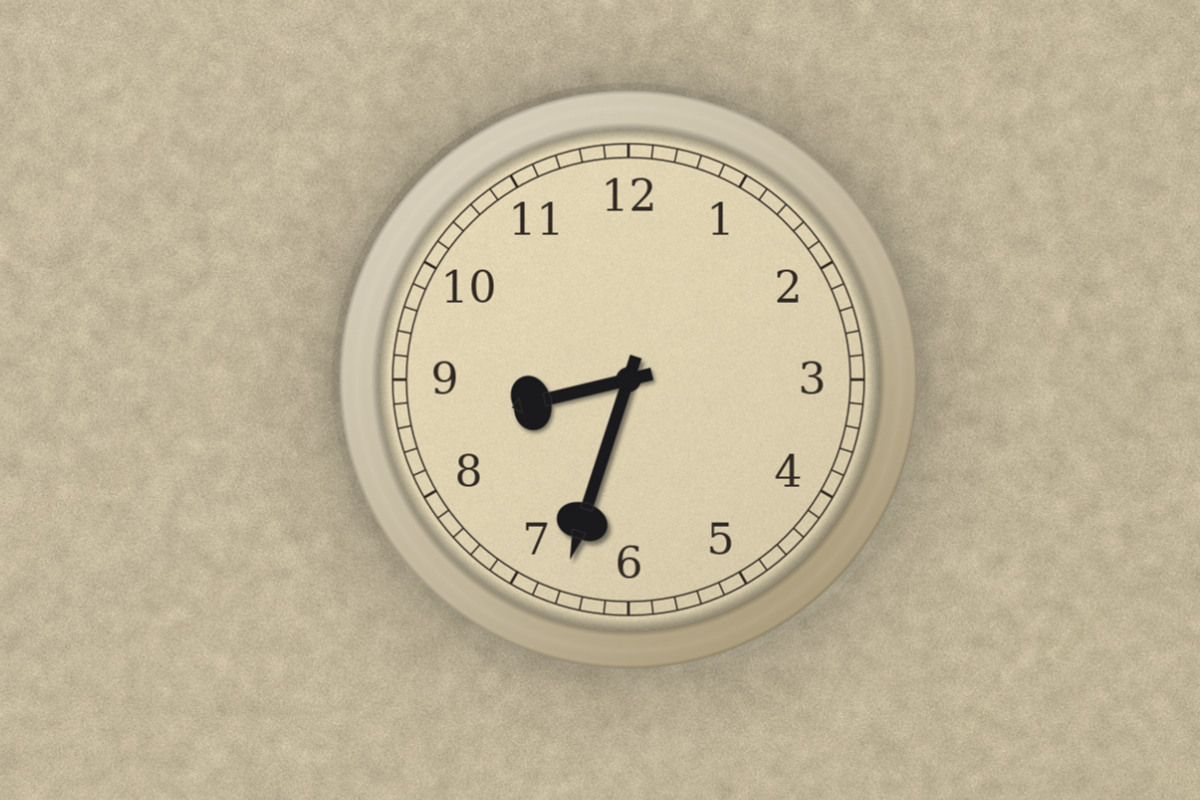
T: 8 h 33 min
